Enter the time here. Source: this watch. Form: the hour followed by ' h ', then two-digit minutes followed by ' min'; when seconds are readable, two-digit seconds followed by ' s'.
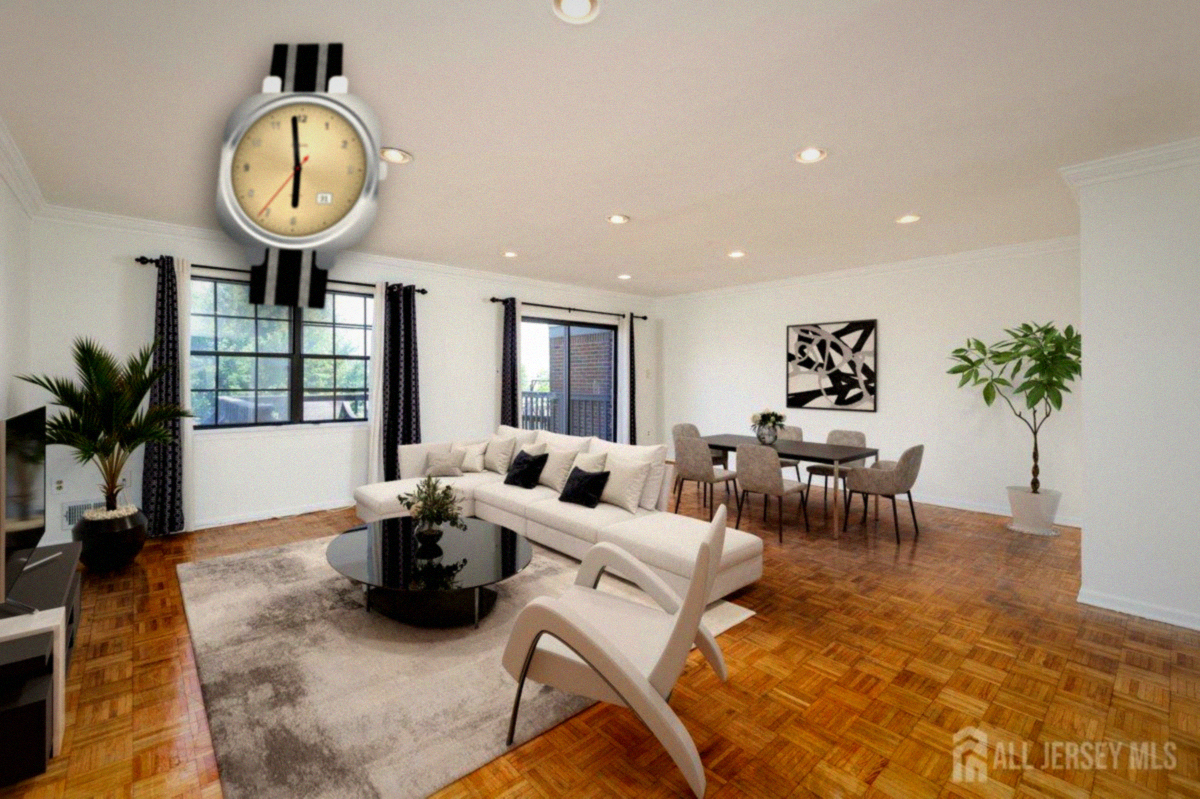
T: 5 h 58 min 36 s
